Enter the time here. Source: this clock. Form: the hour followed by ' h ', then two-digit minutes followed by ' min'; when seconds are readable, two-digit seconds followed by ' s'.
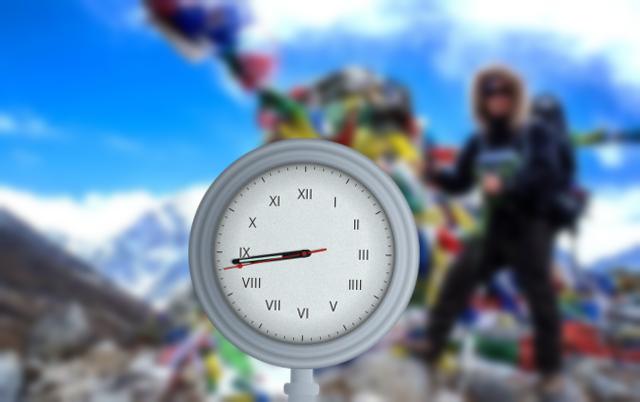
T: 8 h 43 min 43 s
